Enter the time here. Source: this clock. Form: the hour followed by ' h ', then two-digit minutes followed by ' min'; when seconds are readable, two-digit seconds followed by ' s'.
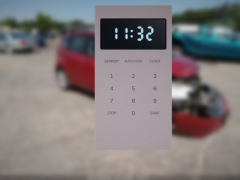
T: 11 h 32 min
